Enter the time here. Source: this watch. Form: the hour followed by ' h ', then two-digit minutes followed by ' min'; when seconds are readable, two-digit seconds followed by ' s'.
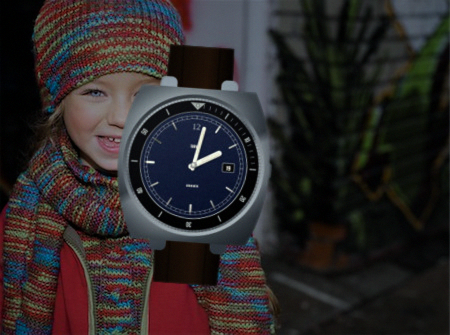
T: 2 h 02 min
